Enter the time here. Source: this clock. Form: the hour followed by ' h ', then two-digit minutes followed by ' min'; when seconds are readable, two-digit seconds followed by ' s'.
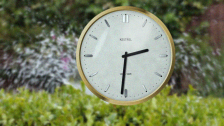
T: 2 h 31 min
